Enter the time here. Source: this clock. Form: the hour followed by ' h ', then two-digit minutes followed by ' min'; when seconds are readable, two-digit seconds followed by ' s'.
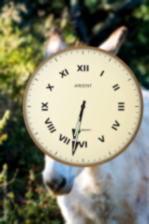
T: 6 h 32 min
